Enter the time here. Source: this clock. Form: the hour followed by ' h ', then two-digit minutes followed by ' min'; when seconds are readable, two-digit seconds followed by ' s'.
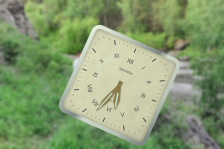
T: 5 h 33 min
